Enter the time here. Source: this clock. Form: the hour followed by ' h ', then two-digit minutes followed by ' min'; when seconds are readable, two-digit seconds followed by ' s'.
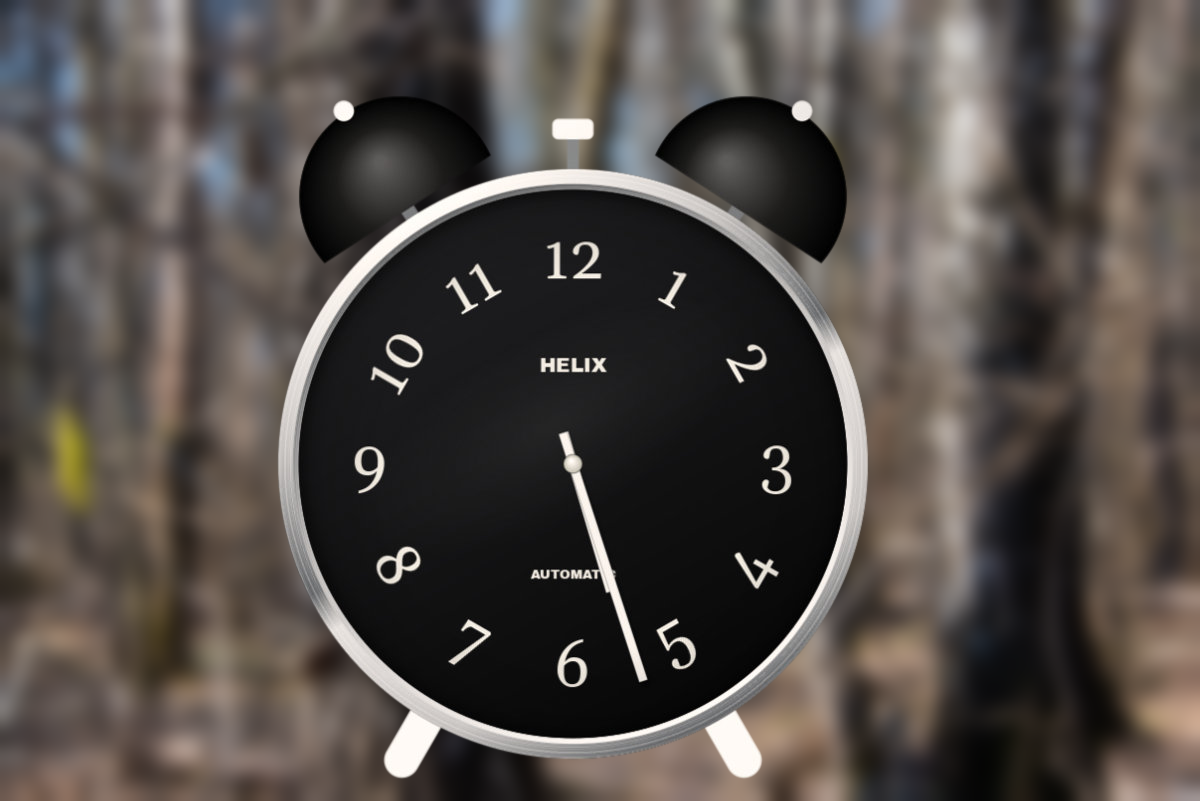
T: 5 h 27 min
